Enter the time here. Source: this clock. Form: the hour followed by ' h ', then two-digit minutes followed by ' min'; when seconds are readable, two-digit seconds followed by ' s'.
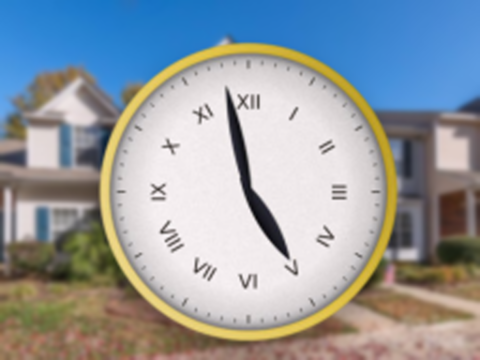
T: 4 h 58 min
